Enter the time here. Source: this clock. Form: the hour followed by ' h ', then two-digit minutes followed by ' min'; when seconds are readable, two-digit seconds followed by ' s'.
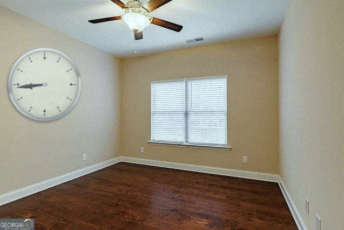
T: 8 h 44 min
